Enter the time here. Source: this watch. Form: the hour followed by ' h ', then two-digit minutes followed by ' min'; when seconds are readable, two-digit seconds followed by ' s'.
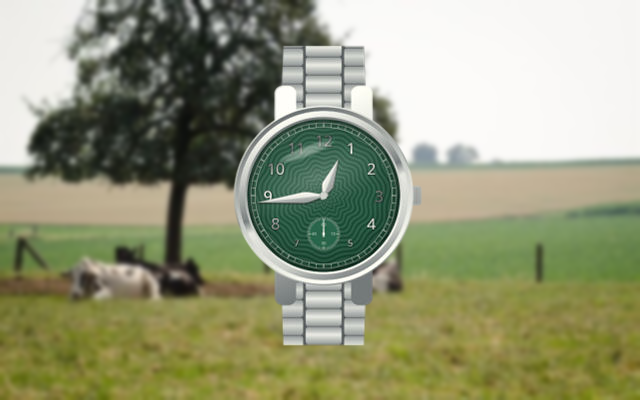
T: 12 h 44 min
